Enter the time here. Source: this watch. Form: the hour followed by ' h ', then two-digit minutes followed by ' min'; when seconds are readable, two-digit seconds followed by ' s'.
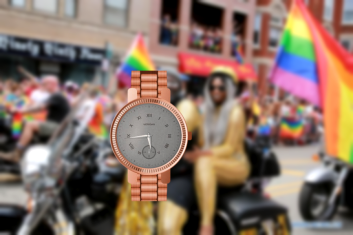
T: 5 h 44 min
